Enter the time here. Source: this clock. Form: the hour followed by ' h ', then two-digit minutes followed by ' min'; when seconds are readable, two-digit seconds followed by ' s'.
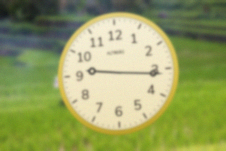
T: 9 h 16 min
